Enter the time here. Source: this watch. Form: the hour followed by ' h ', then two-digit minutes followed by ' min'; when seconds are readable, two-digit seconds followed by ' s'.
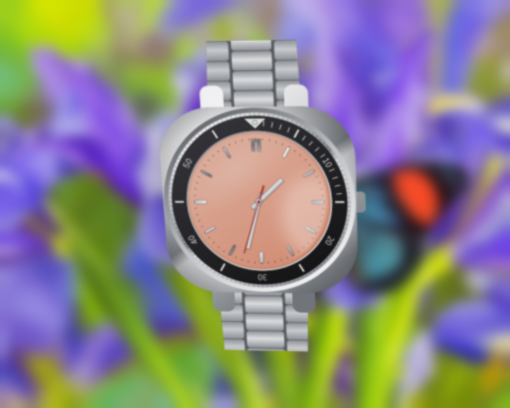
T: 1 h 32 min 33 s
